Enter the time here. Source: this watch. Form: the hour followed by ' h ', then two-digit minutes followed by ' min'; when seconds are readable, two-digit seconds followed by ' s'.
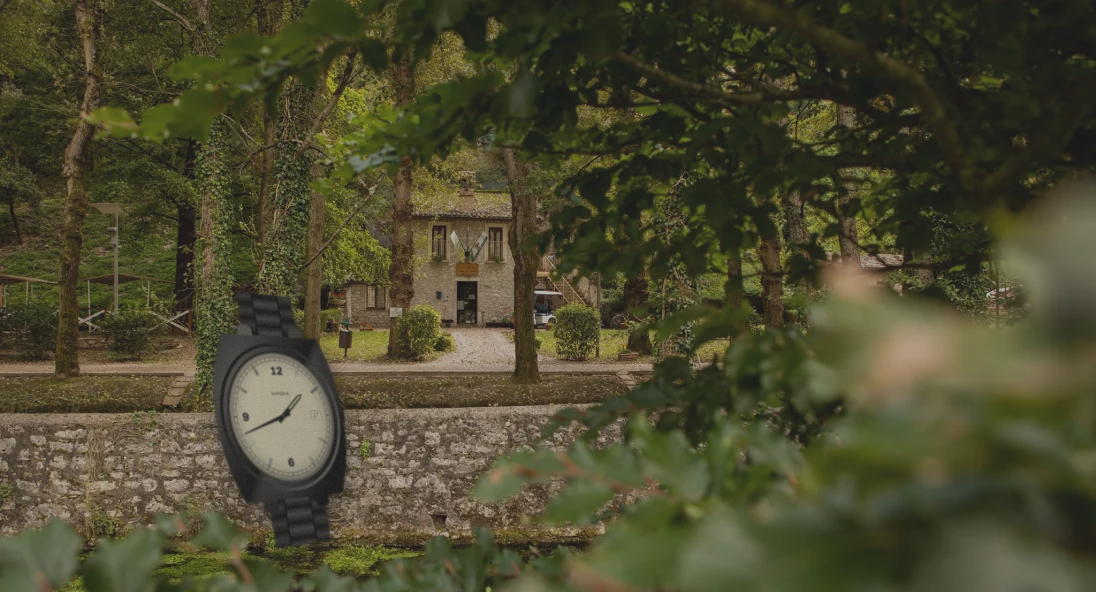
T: 1 h 42 min
